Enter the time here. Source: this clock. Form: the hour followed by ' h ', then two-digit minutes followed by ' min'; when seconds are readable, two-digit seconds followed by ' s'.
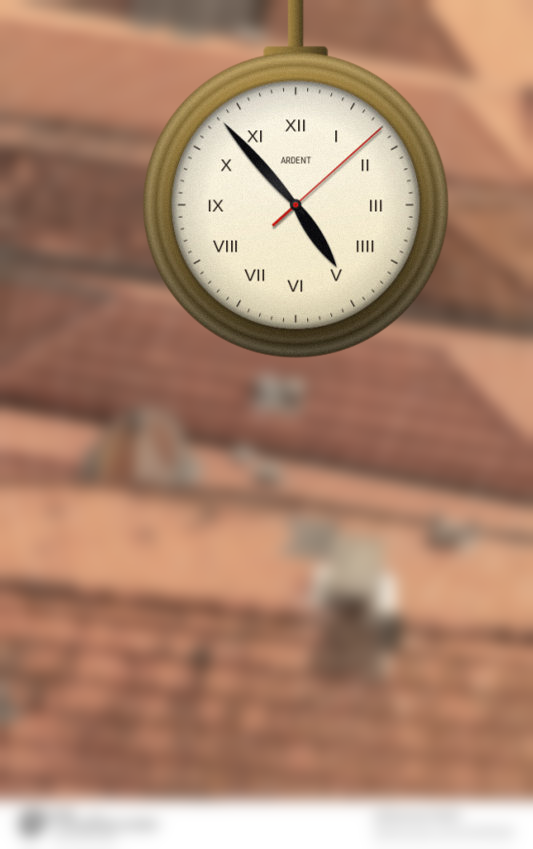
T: 4 h 53 min 08 s
